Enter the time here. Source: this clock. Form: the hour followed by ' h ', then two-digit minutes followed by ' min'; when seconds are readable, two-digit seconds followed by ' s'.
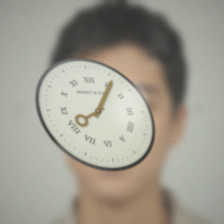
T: 8 h 06 min
